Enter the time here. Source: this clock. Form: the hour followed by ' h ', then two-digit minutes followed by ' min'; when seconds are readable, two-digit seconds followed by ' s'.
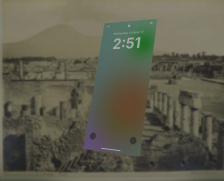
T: 2 h 51 min
